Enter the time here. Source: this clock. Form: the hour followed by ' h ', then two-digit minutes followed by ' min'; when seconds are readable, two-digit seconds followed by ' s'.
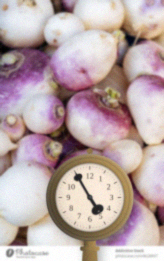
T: 4 h 55 min
